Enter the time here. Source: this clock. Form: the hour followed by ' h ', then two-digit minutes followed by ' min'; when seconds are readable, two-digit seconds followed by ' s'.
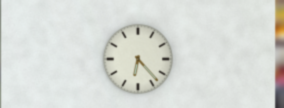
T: 6 h 23 min
